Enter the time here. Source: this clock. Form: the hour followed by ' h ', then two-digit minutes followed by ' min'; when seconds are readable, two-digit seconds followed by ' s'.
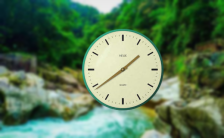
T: 1 h 39 min
